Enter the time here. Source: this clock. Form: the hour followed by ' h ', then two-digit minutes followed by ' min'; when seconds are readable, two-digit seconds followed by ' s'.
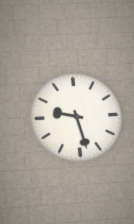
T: 9 h 28 min
